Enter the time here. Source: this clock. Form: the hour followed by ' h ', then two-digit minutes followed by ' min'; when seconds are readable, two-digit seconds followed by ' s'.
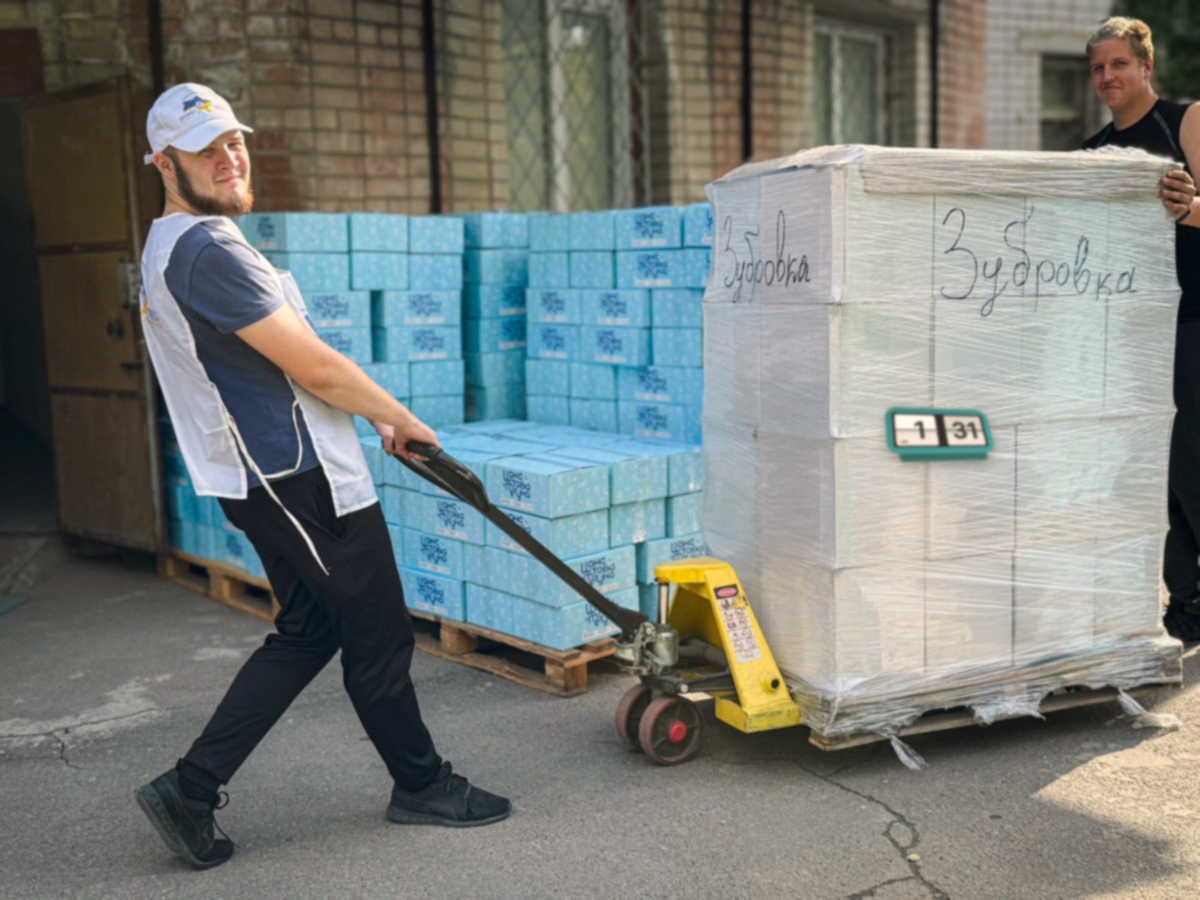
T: 1 h 31 min
